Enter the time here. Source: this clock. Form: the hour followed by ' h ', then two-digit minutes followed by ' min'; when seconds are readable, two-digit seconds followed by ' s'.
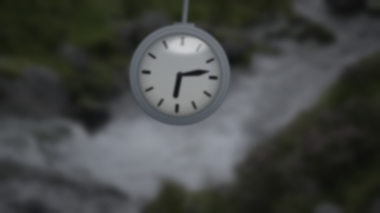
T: 6 h 13 min
